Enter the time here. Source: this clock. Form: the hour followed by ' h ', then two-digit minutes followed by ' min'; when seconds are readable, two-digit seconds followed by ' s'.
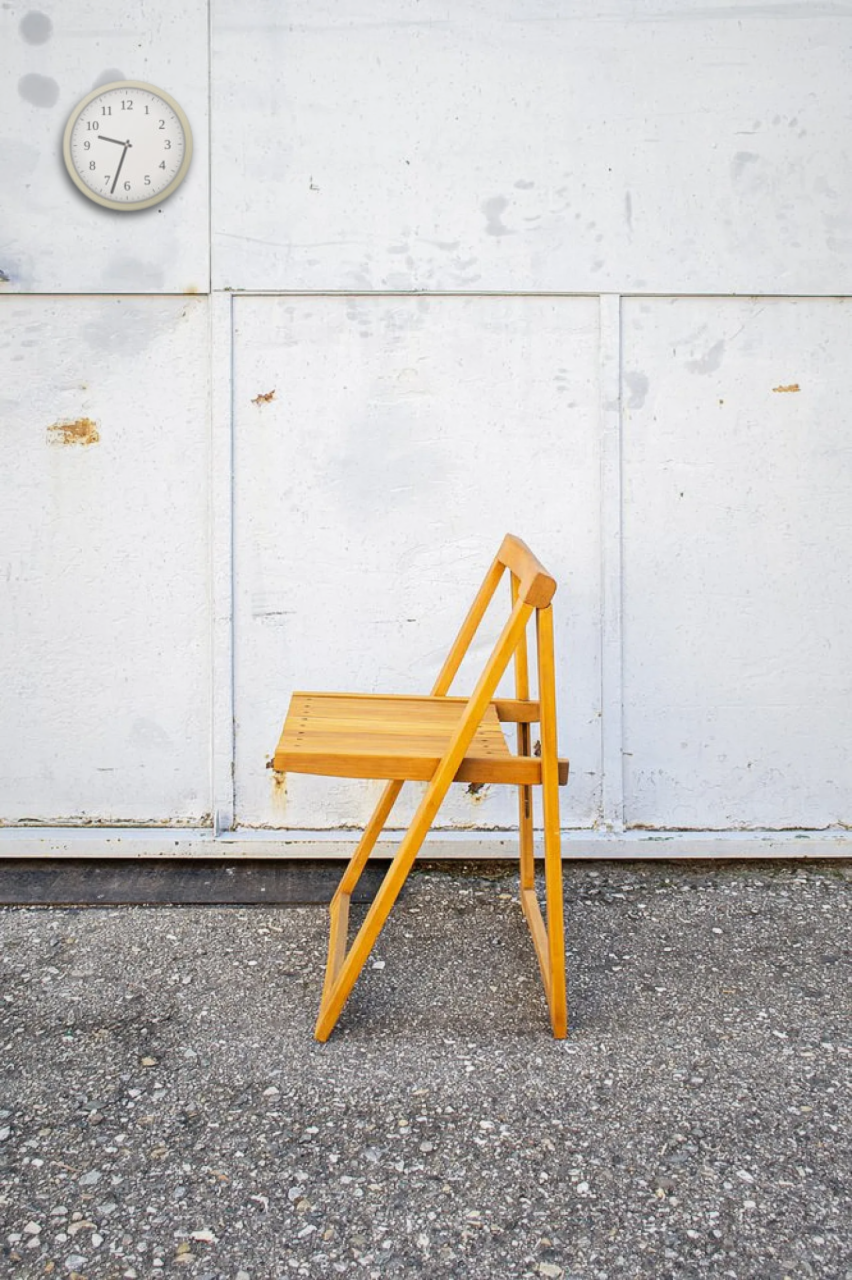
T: 9 h 33 min
